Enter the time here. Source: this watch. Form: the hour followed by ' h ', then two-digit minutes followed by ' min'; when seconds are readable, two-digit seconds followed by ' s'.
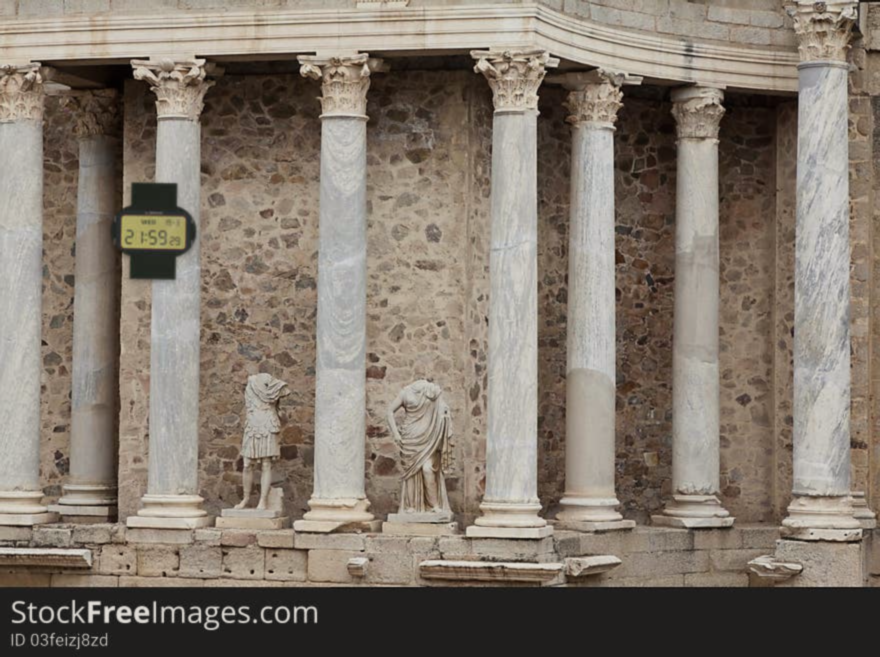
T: 21 h 59 min
